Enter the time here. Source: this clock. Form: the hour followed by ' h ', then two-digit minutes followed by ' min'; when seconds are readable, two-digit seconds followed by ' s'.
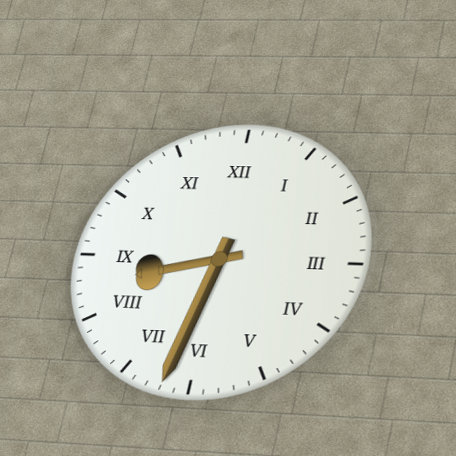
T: 8 h 32 min
